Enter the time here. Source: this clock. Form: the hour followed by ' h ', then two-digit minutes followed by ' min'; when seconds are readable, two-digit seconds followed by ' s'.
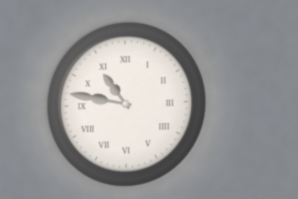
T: 10 h 47 min
